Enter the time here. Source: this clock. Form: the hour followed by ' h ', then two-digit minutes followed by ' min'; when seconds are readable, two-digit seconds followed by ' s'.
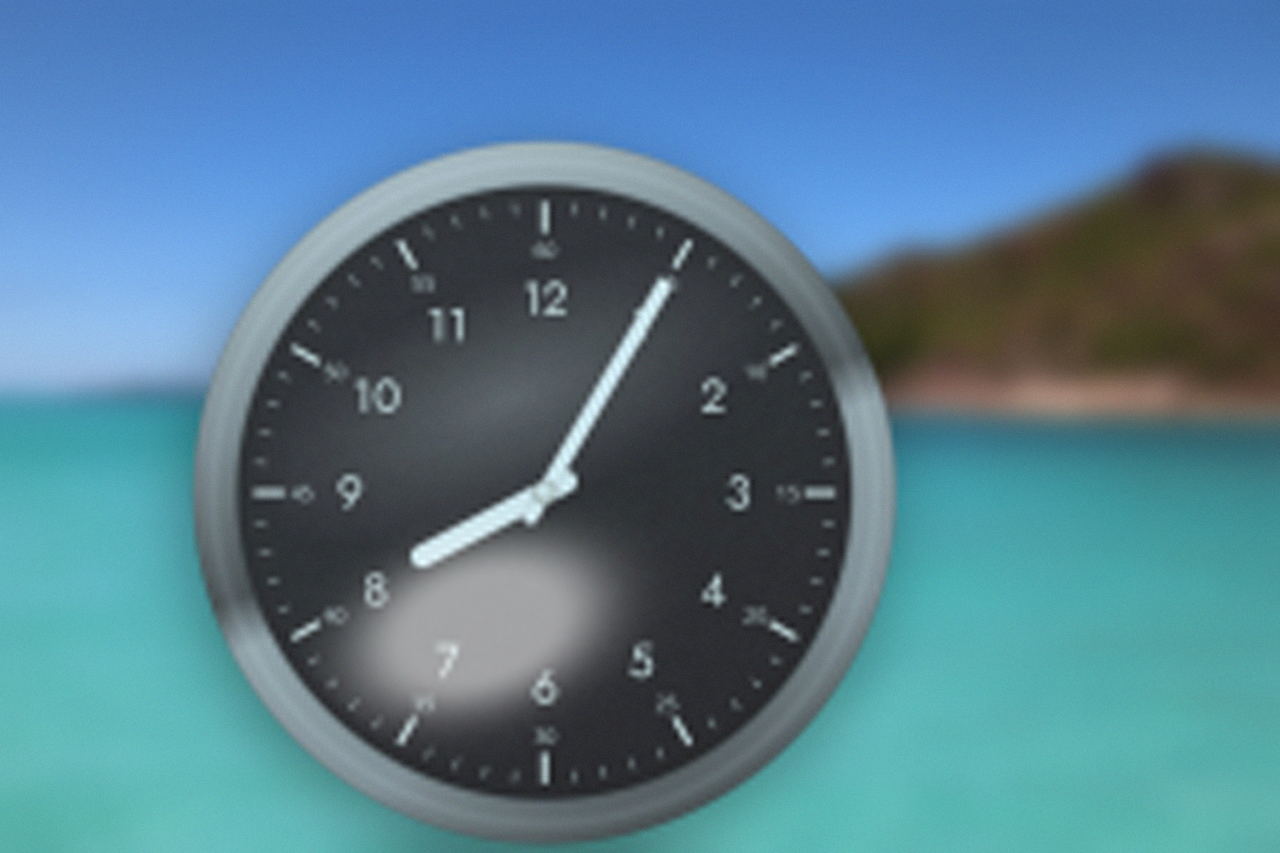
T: 8 h 05 min
